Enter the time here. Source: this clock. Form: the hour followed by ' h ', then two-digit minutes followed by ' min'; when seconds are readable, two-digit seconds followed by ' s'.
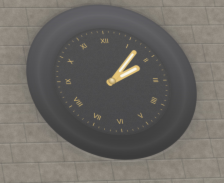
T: 2 h 07 min
